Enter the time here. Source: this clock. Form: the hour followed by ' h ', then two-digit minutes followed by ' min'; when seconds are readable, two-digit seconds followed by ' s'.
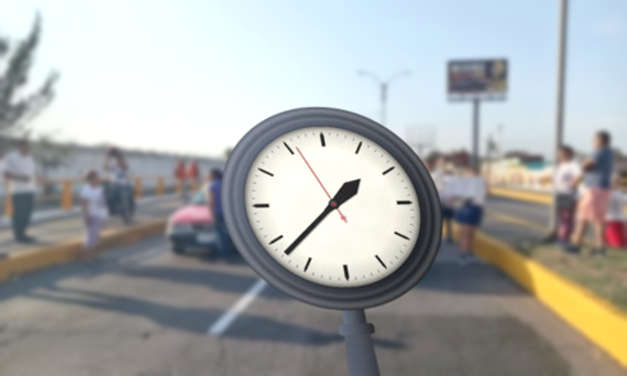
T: 1 h 37 min 56 s
